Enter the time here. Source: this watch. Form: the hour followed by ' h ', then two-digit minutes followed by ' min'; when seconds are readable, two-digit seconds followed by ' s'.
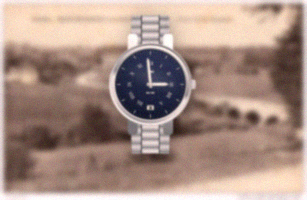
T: 2 h 59 min
